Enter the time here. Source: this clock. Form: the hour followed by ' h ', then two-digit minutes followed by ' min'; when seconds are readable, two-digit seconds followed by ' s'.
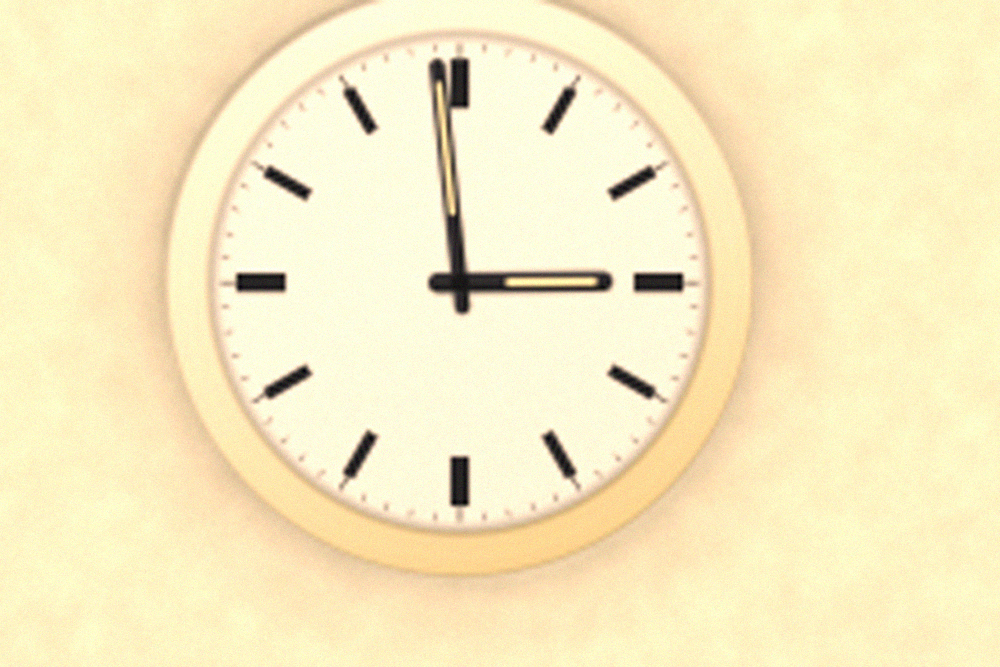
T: 2 h 59 min
